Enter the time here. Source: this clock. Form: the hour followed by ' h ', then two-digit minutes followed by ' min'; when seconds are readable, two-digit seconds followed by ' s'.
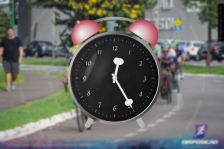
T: 12 h 25 min
